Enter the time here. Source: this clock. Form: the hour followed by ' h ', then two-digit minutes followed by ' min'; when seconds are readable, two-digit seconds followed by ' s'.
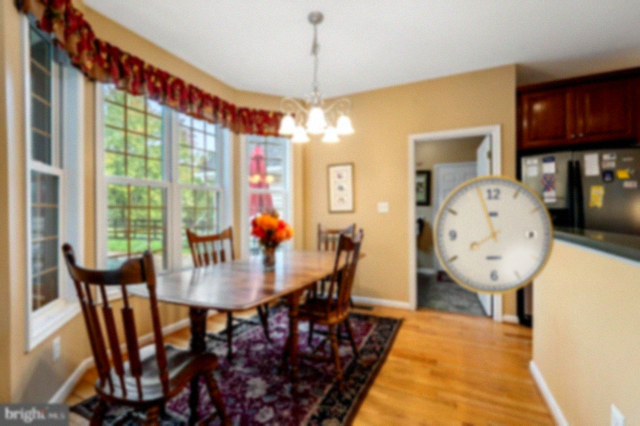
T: 7 h 57 min
